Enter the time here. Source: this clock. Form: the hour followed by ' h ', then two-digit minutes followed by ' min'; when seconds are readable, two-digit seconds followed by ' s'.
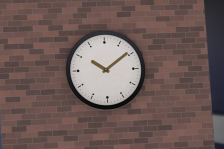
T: 10 h 09 min
